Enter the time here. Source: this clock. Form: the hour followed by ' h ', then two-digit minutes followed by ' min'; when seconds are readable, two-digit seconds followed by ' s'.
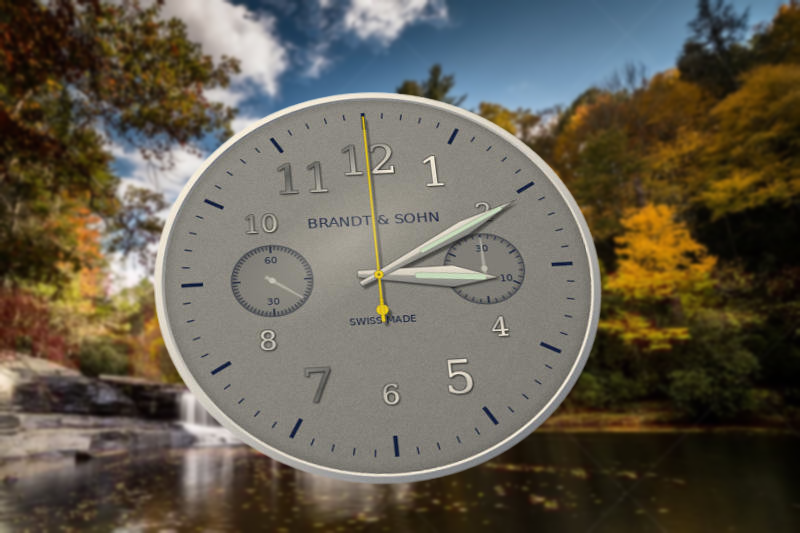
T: 3 h 10 min 21 s
